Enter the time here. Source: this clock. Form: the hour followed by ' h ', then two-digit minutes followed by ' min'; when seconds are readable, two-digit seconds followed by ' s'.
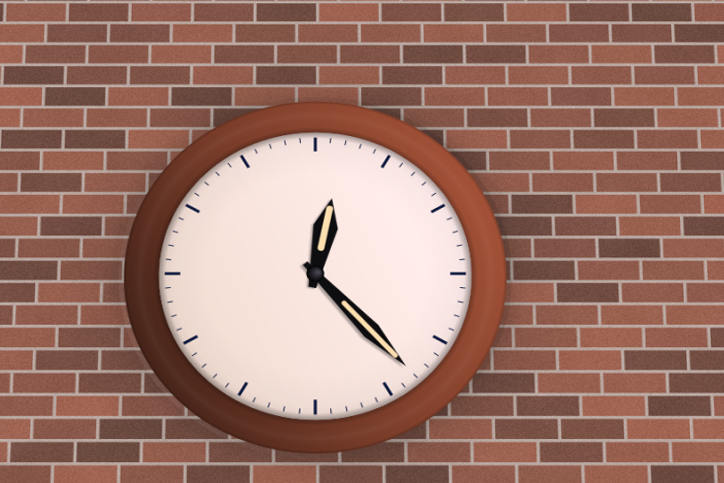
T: 12 h 23 min
